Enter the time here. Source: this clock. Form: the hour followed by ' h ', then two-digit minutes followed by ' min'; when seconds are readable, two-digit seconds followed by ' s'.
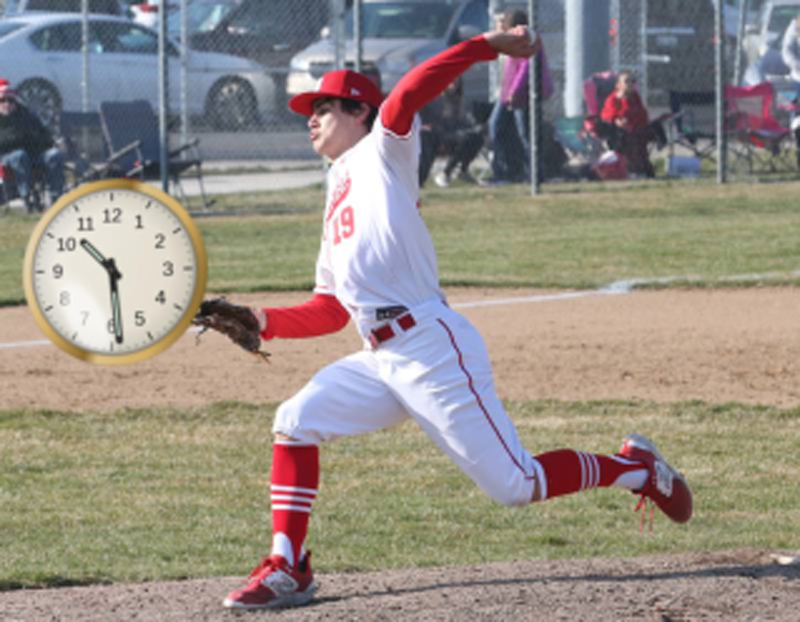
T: 10 h 29 min
